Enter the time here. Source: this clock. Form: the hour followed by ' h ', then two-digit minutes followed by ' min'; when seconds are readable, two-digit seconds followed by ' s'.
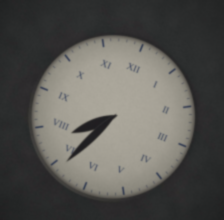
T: 7 h 34 min
